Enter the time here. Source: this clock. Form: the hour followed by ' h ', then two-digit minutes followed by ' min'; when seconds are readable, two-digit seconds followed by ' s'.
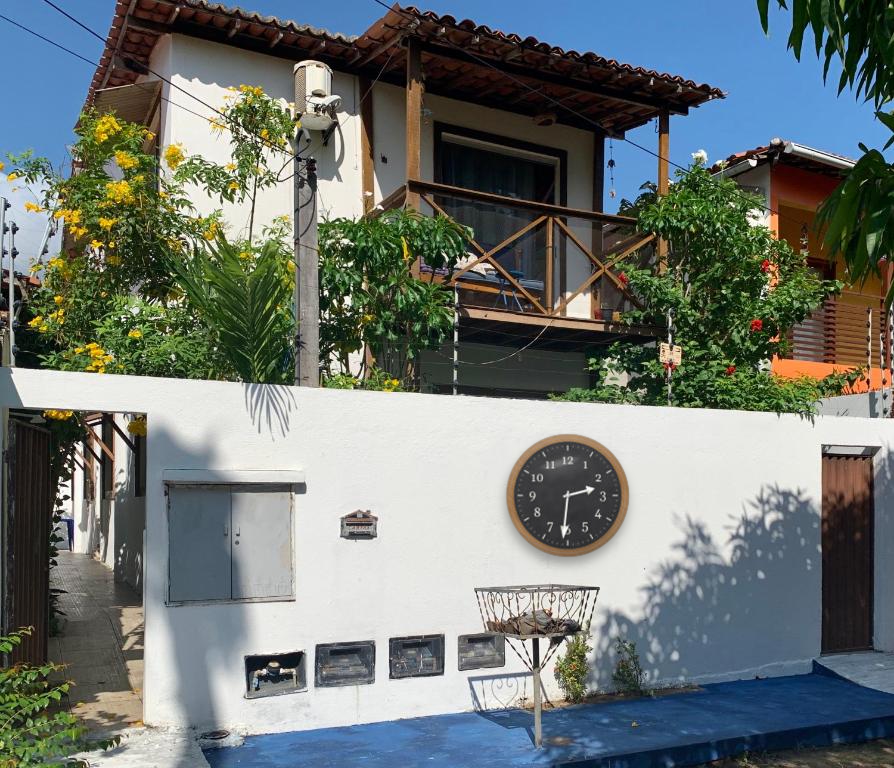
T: 2 h 31 min
